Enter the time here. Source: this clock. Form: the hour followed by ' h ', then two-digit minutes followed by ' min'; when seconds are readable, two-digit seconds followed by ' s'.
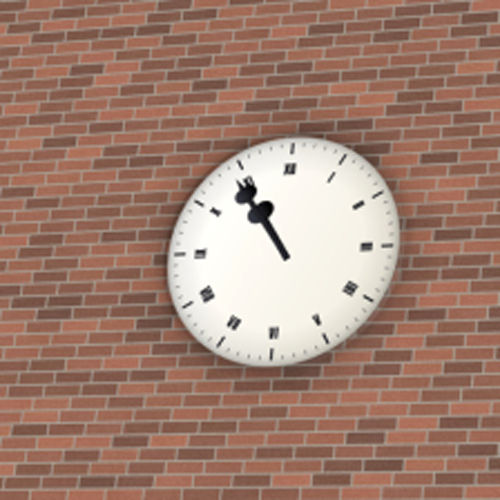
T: 10 h 54 min
